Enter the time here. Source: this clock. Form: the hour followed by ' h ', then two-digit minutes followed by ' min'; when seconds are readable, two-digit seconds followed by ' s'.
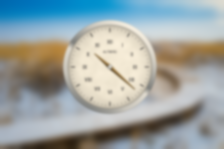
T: 10 h 22 min
